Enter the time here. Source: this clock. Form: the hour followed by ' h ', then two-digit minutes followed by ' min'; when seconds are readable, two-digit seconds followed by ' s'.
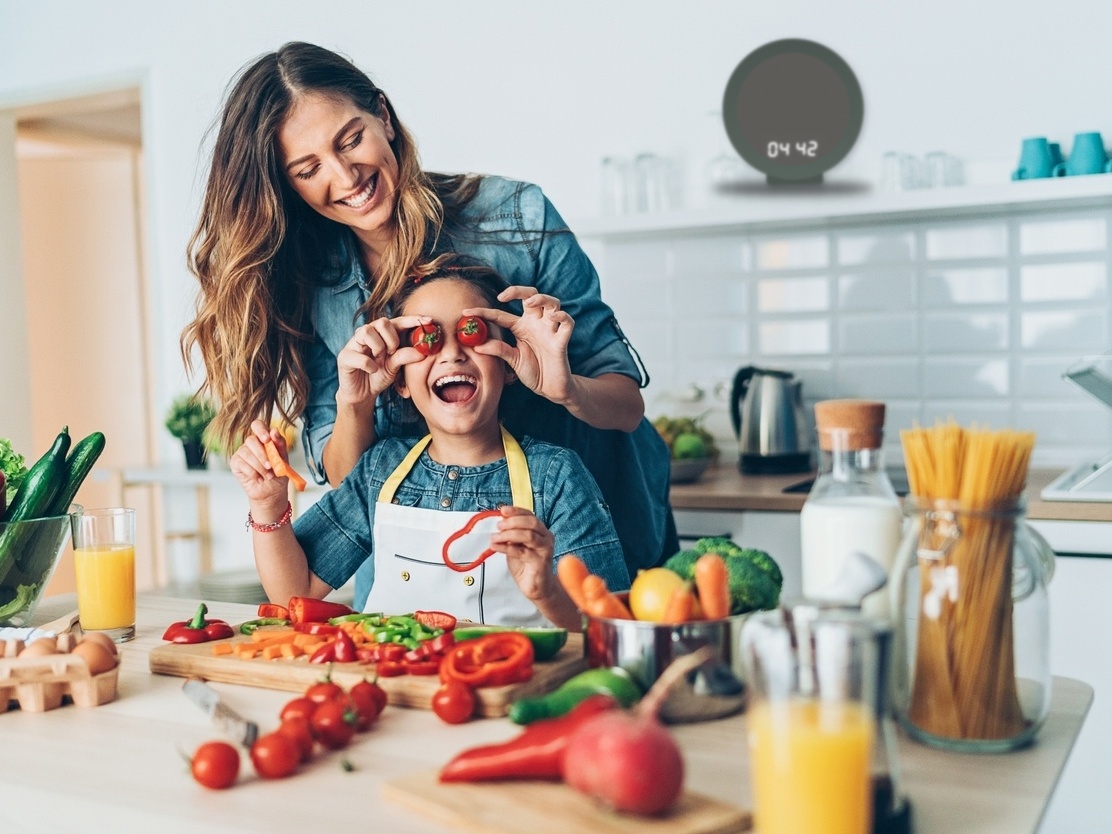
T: 4 h 42 min
